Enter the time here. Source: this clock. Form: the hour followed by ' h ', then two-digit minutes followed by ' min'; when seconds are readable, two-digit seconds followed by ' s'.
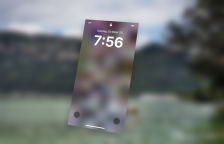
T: 7 h 56 min
